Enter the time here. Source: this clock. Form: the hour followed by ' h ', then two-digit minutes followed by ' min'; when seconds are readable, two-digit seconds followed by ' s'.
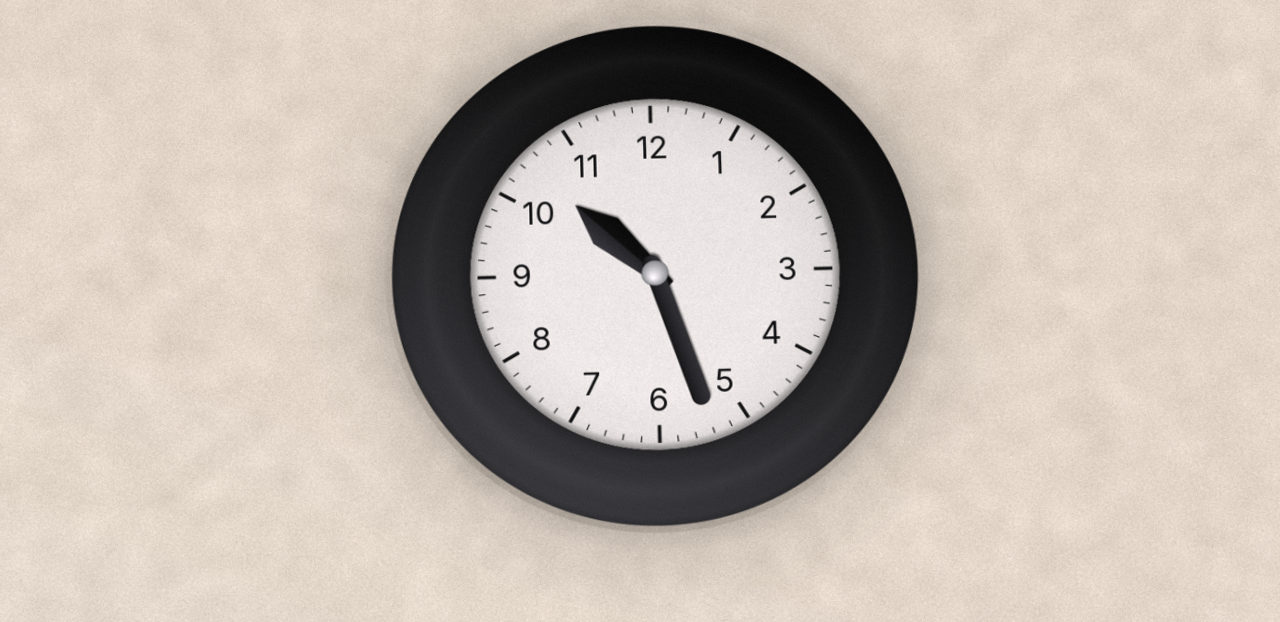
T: 10 h 27 min
